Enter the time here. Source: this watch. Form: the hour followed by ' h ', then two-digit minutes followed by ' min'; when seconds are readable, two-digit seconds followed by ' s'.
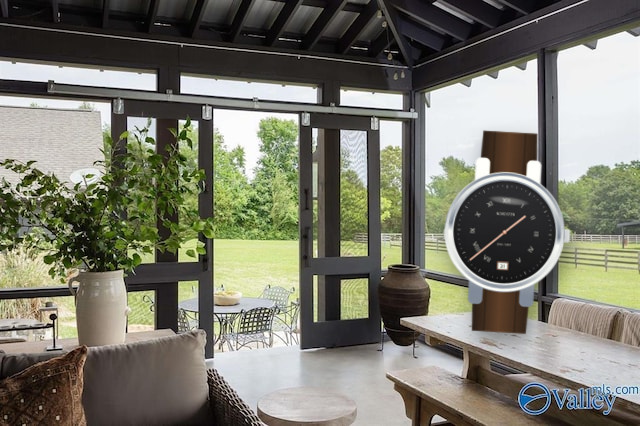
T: 1 h 38 min
